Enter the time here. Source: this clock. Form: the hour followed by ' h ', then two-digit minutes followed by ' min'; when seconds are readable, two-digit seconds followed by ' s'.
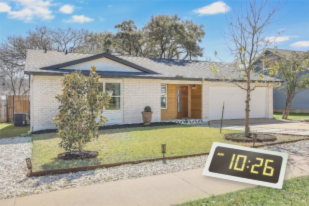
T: 10 h 26 min
